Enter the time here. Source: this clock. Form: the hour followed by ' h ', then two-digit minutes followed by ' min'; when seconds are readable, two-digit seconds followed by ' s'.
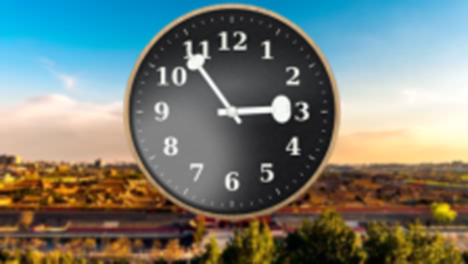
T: 2 h 54 min
